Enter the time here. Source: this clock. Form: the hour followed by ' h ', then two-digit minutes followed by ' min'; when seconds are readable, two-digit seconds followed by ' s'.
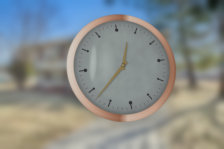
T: 12 h 38 min
